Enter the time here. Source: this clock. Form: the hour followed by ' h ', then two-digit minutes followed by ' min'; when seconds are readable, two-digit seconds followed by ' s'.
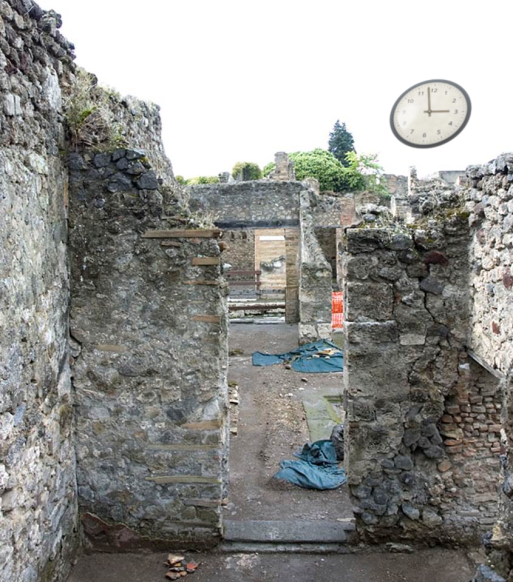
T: 2 h 58 min
